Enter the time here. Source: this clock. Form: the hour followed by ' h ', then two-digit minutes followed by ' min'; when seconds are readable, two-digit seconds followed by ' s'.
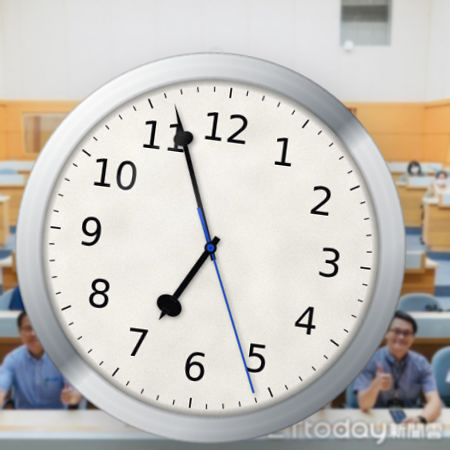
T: 6 h 56 min 26 s
